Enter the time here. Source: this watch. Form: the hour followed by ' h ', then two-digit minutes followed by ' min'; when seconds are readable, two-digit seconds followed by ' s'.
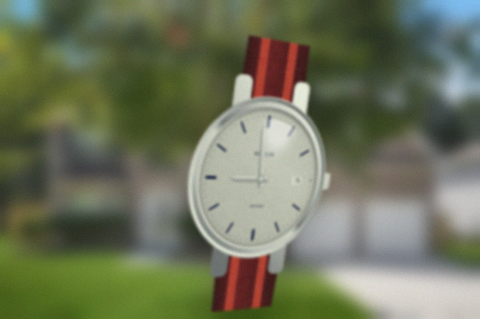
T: 8 h 59 min
